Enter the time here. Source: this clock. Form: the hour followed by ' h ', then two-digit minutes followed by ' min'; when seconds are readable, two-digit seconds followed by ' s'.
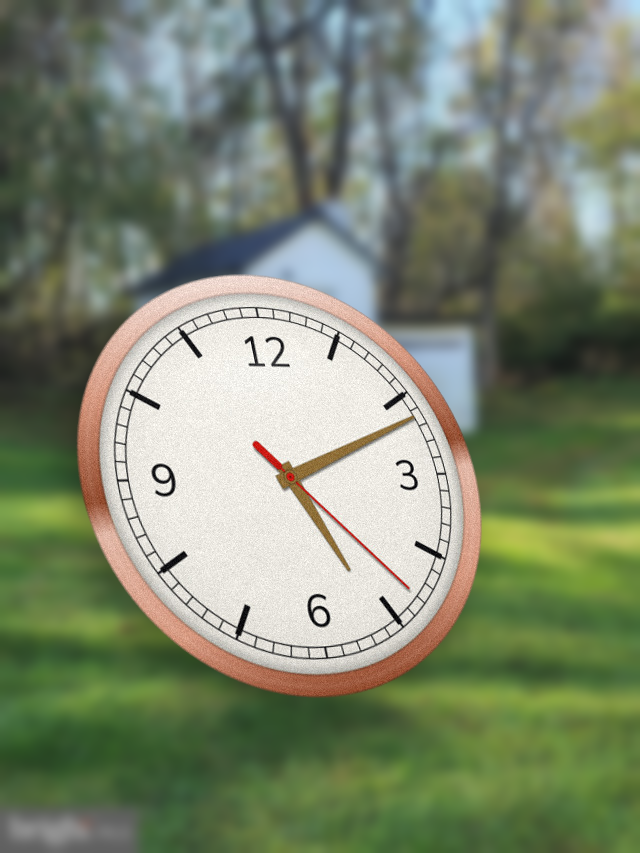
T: 5 h 11 min 23 s
